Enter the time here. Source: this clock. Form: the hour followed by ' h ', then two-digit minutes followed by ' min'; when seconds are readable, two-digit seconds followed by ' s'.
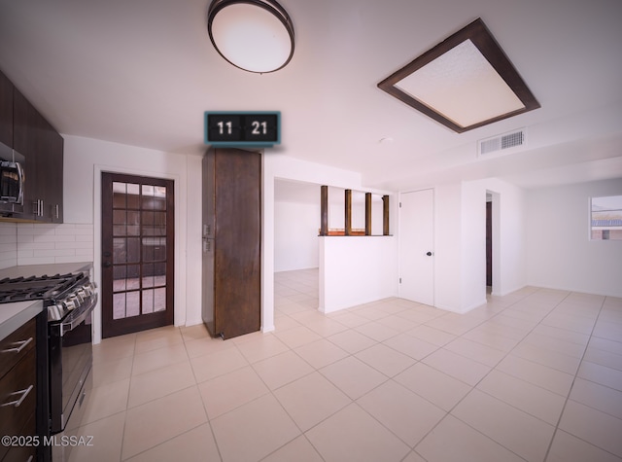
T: 11 h 21 min
